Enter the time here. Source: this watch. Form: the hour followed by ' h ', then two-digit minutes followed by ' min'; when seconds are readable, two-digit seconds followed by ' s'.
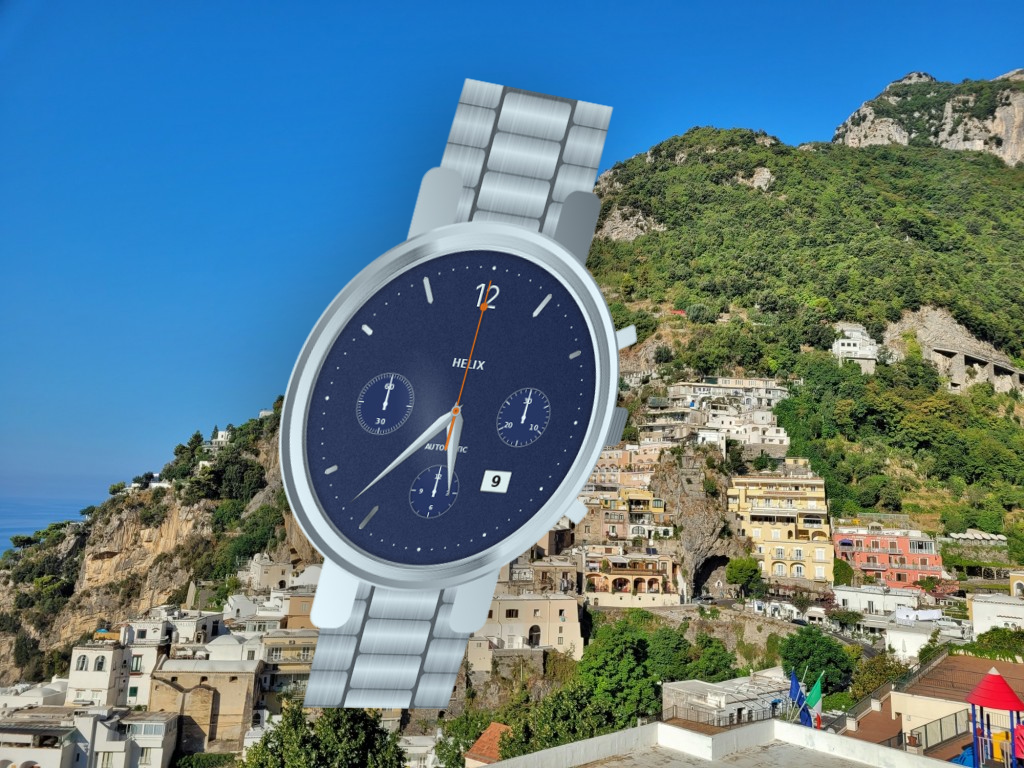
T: 5 h 37 min
